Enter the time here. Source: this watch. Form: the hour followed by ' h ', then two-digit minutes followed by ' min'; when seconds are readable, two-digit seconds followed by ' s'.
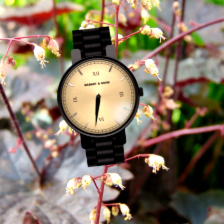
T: 6 h 32 min
